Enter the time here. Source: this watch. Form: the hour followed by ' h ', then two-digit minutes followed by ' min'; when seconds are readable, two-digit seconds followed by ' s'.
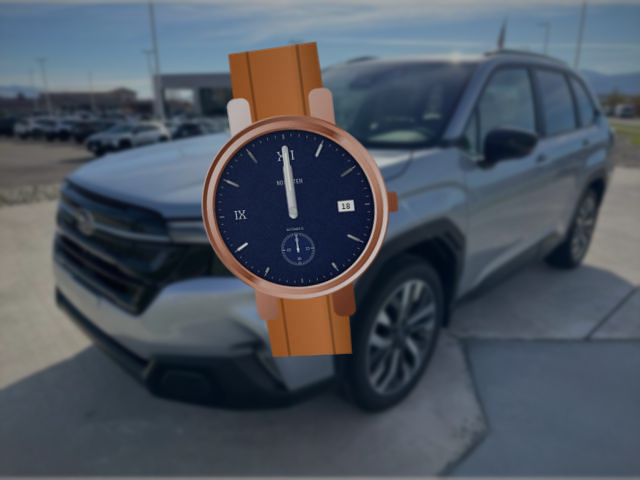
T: 12 h 00 min
